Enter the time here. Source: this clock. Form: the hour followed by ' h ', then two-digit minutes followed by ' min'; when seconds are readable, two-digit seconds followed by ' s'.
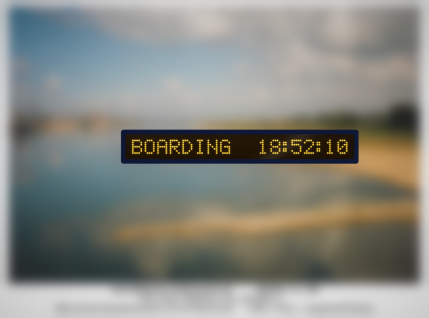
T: 18 h 52 min 10 s
